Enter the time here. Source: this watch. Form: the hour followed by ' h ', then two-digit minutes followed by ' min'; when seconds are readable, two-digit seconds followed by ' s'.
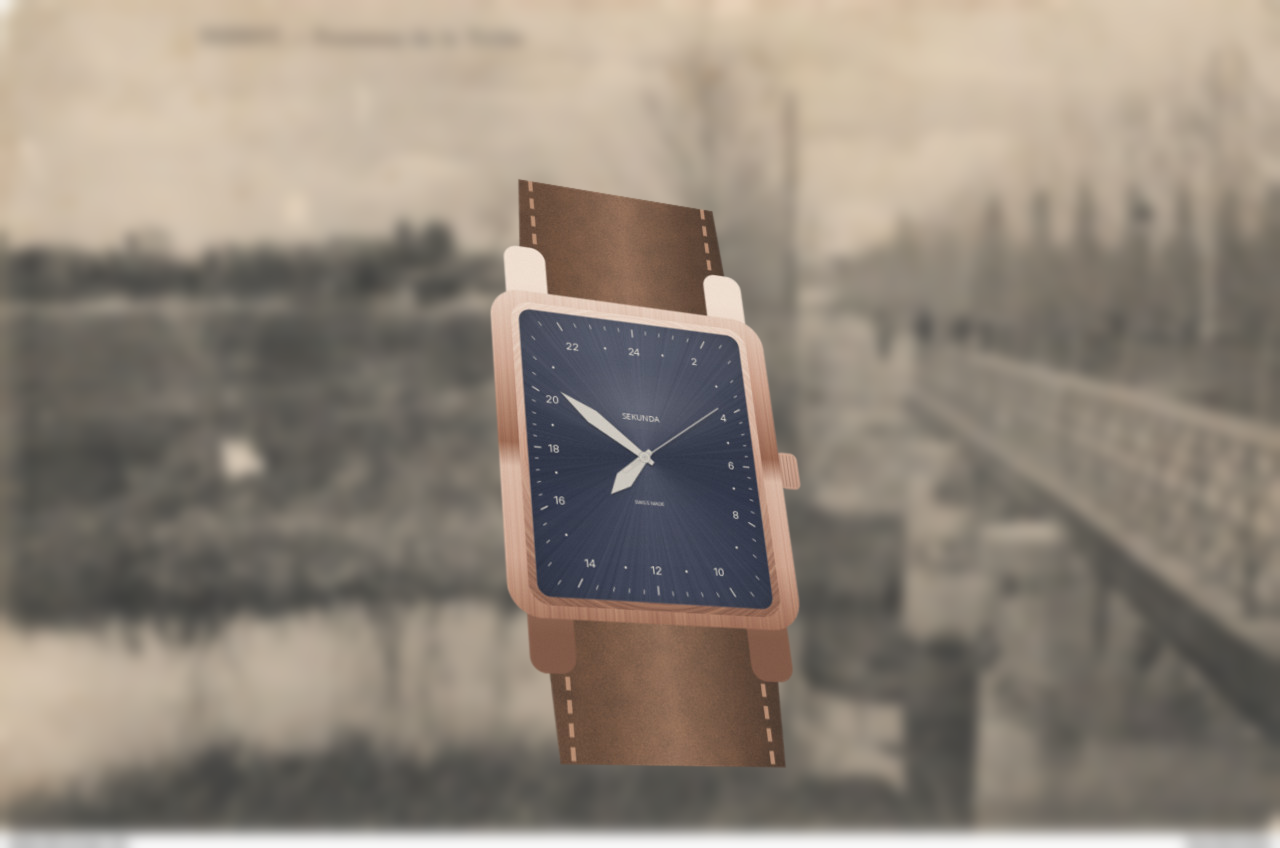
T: 14 h 51 min 09 s
